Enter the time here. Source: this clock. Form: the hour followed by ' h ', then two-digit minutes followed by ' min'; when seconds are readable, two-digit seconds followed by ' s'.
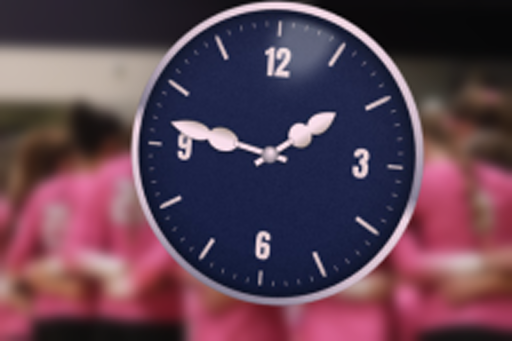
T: 1 h 47 min
